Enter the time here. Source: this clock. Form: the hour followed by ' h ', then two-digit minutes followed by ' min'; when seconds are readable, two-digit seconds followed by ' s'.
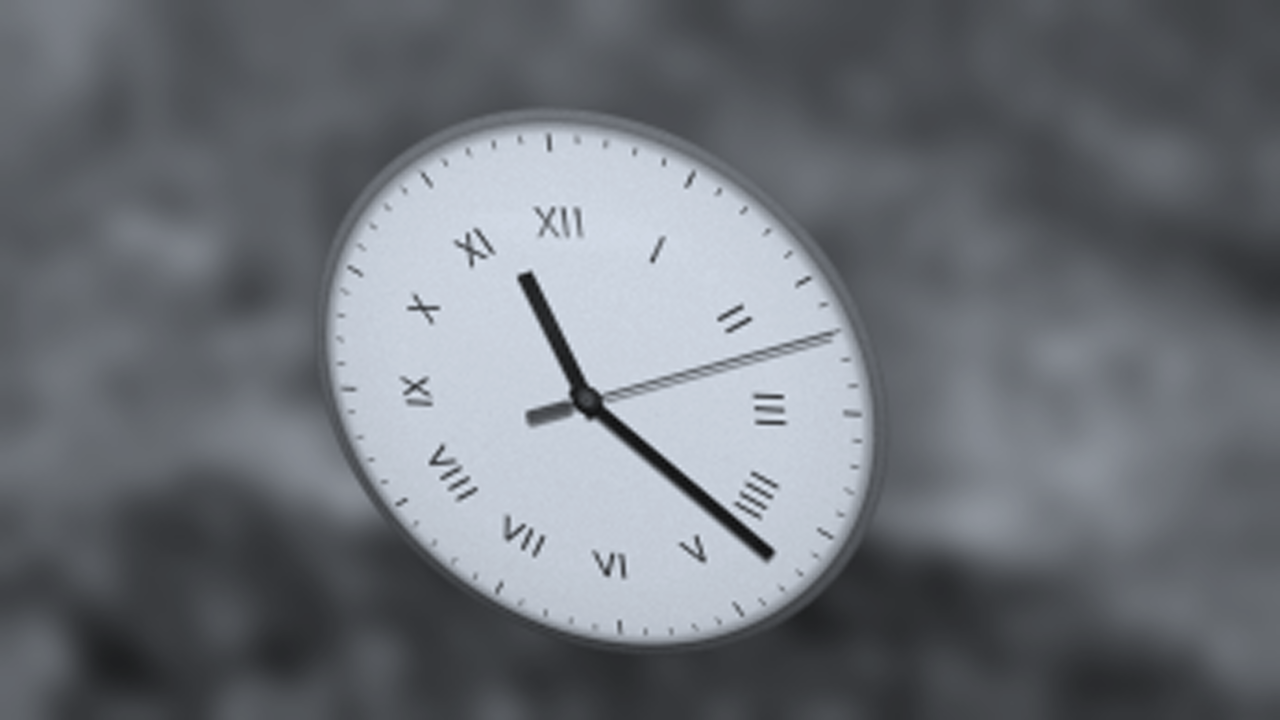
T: 11 h 22 min 12 s
